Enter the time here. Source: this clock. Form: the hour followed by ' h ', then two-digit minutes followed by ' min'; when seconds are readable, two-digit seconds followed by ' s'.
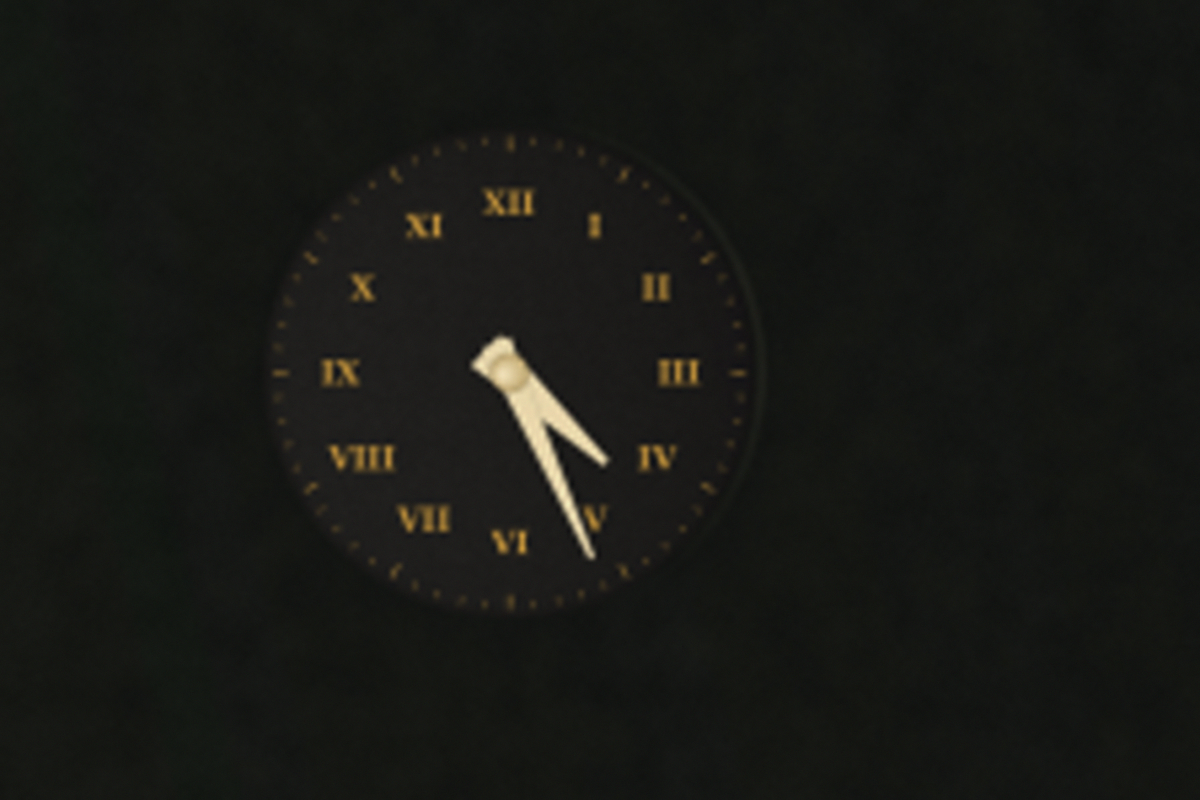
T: 4 h 26 min
